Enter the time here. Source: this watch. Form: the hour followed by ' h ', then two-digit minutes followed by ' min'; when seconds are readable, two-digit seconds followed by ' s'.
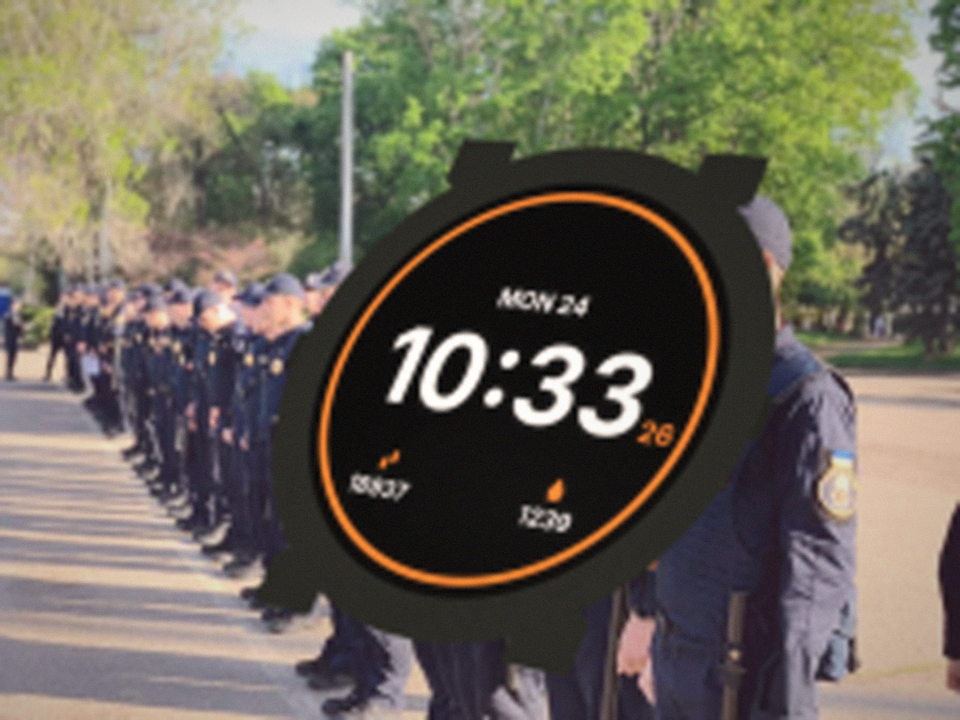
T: 10 h 33 min
